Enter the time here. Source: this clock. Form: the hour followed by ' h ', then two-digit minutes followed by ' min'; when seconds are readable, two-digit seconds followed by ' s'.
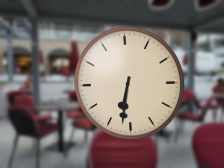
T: 6 h 32 min
